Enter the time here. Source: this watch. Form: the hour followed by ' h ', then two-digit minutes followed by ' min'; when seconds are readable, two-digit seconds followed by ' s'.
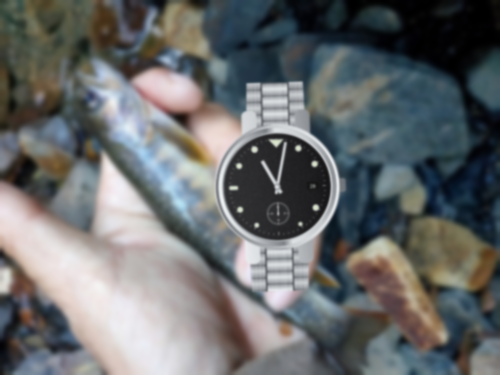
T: 11 h 02 min
